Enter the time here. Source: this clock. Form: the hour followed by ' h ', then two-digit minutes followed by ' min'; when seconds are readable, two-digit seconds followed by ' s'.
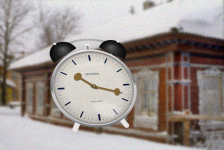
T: 10 h 18 min
